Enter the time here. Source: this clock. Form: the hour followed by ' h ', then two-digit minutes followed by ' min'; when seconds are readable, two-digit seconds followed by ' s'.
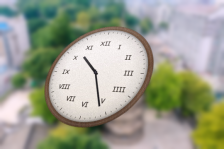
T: 10 h 26 min
